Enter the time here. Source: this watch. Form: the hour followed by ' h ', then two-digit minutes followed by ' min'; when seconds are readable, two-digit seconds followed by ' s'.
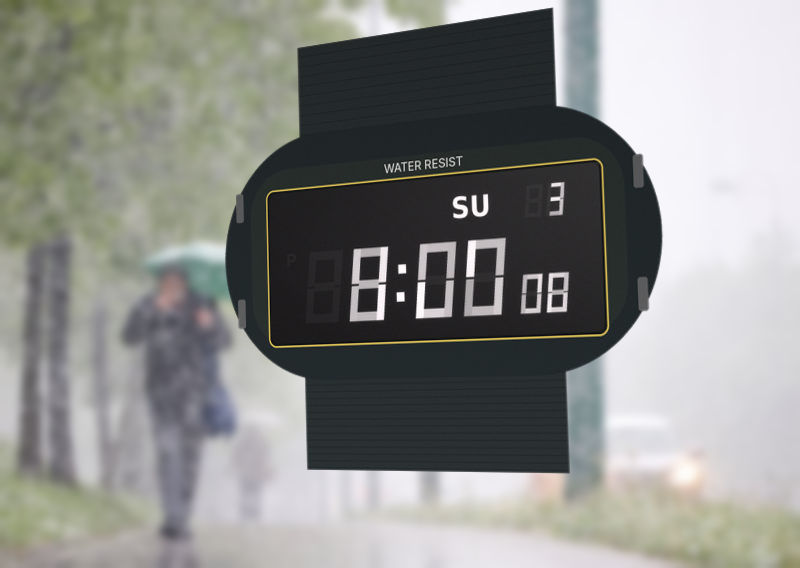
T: 8 h 00 min 08 s
